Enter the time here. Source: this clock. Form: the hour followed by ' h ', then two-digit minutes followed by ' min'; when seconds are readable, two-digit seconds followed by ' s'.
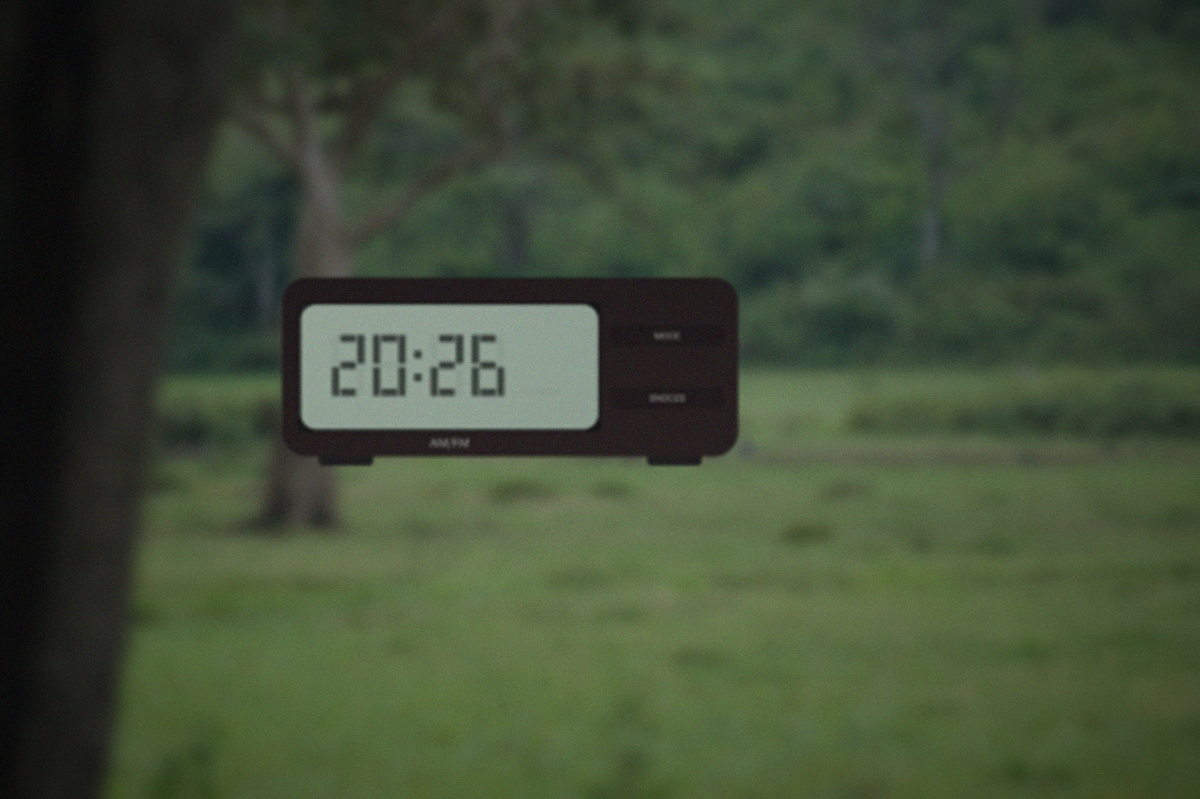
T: 20 h 26 min
